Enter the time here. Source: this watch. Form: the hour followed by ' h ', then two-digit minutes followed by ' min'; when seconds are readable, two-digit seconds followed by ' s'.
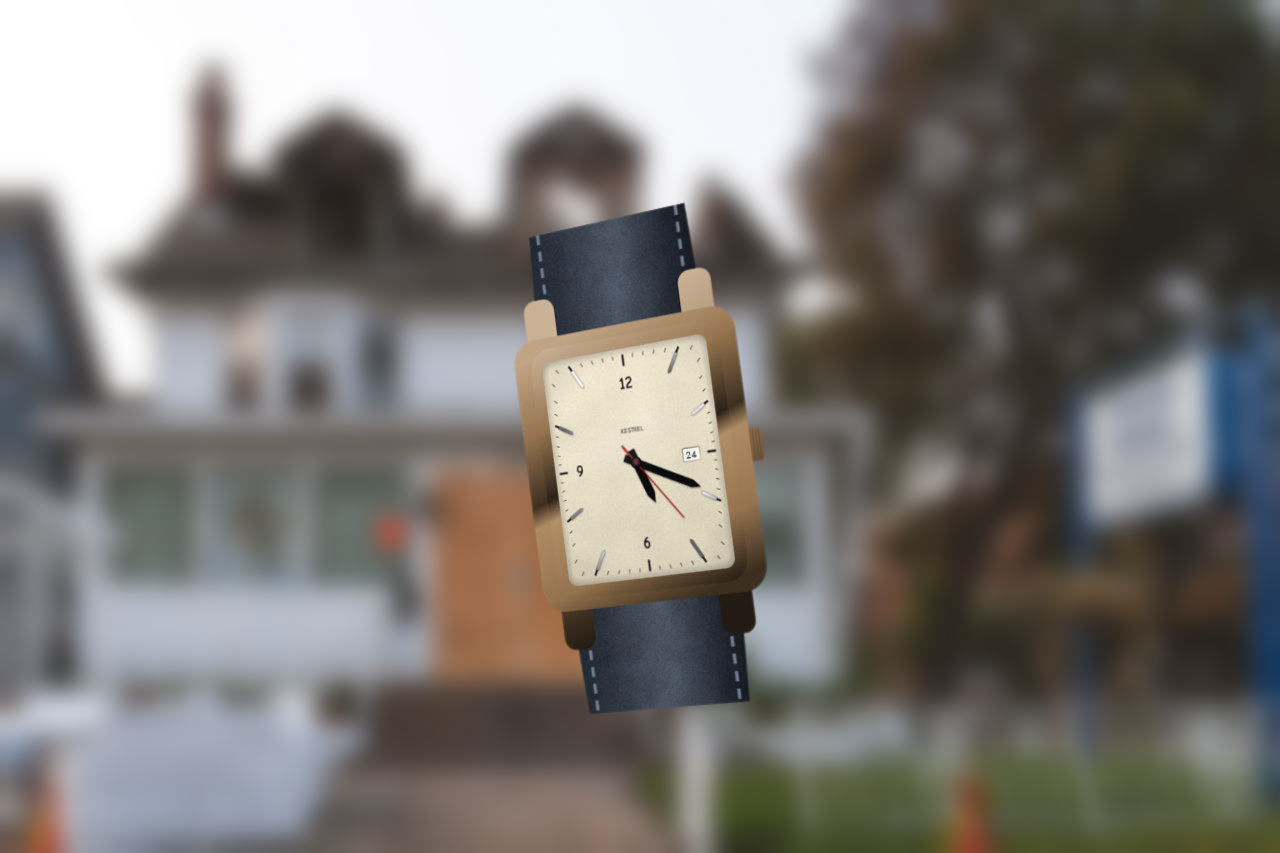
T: 5 h 19 min 24 s
